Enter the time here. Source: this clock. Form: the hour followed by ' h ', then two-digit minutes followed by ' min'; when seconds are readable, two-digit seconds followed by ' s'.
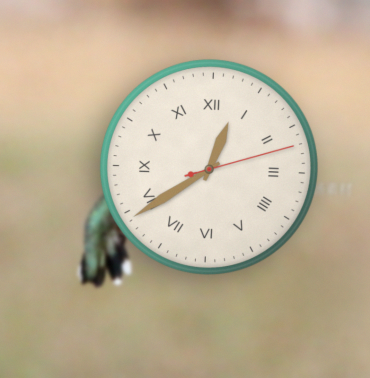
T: 12 h 39 min 12 s
